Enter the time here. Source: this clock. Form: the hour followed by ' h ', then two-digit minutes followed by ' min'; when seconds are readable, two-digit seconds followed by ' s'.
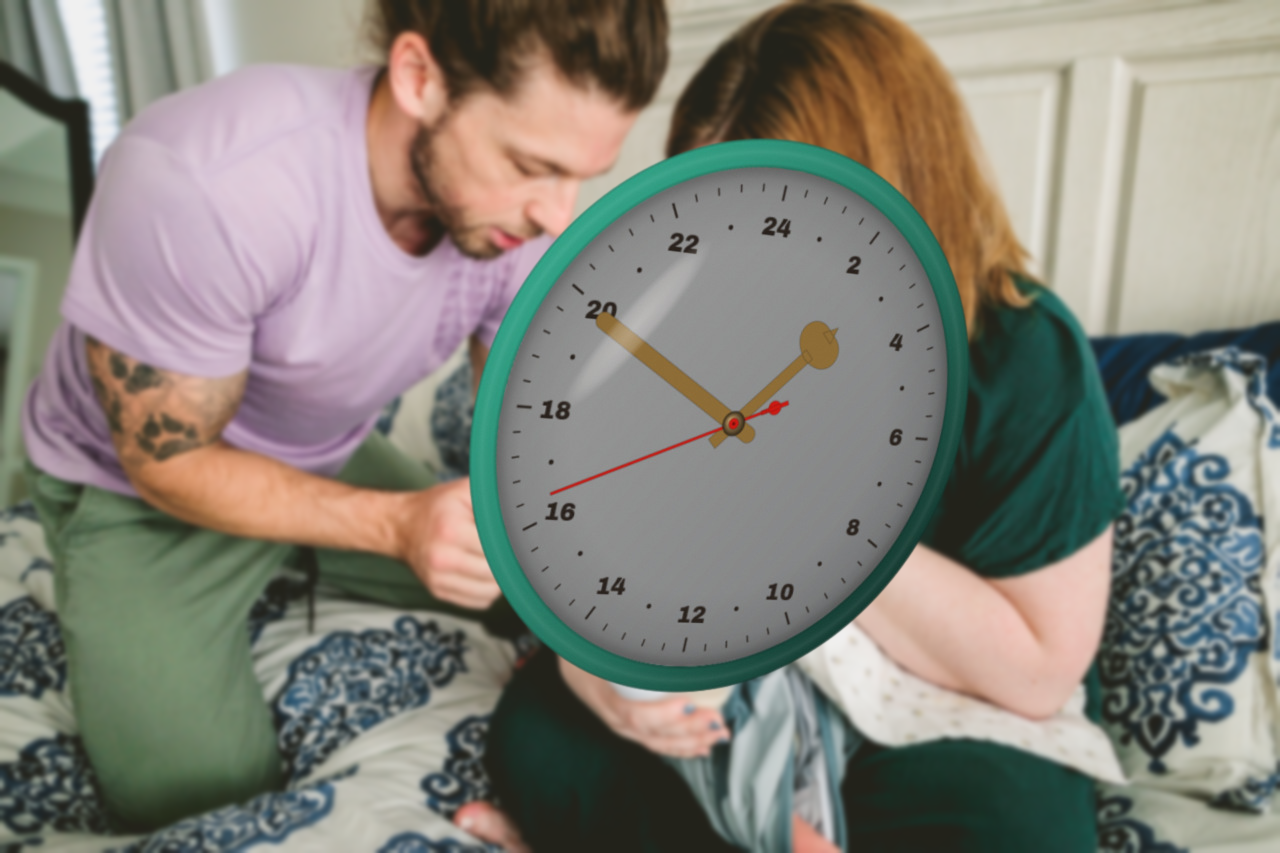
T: 2 h 49 min 41 s
